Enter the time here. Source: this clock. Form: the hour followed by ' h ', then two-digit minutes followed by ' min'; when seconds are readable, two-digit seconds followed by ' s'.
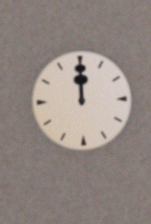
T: 12 h 00 min
